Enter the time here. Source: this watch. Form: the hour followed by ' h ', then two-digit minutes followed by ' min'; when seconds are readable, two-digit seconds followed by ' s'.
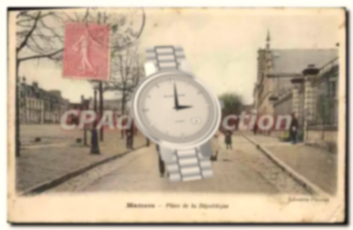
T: 3 h 01 min
